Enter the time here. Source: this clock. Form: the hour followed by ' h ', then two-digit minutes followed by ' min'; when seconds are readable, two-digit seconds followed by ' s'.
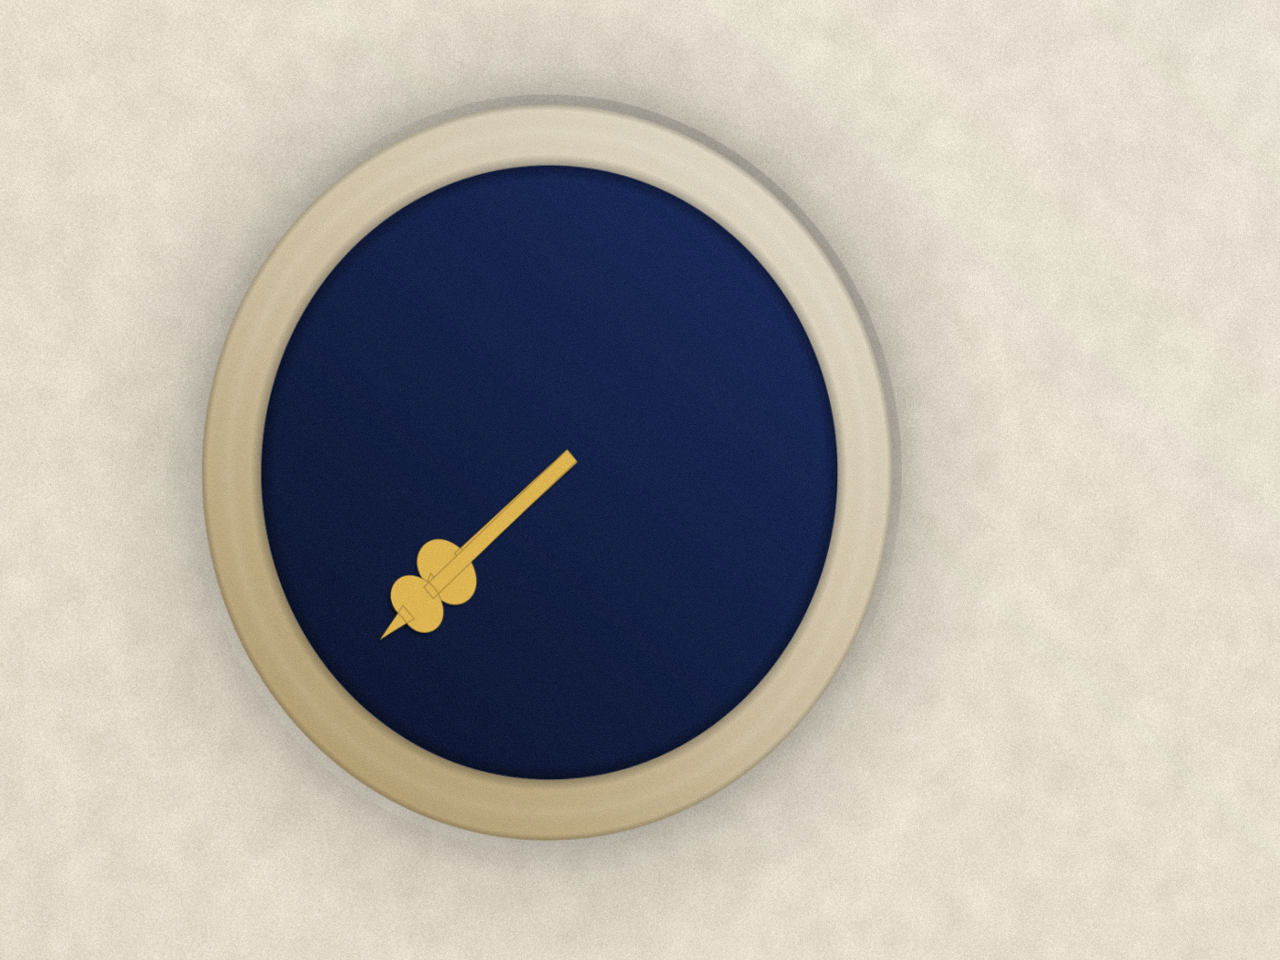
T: 7 h 38 min
